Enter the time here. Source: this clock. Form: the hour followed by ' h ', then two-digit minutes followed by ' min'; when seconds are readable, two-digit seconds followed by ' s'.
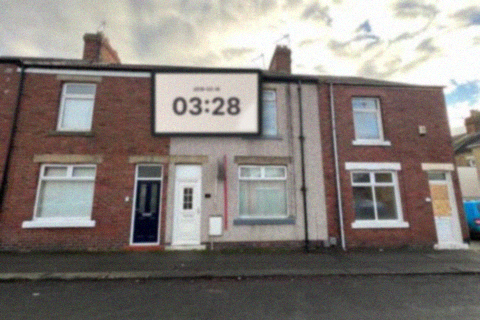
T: 3 h 28 min
